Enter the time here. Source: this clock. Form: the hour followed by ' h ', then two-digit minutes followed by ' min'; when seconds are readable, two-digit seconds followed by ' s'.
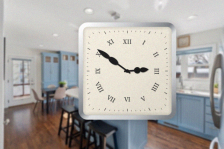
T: 2 h 51 min
